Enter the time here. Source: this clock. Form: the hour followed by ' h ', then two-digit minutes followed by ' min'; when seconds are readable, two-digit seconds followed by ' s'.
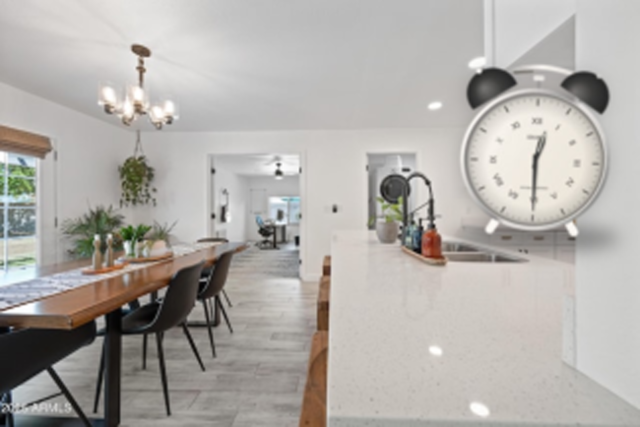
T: 12 h 30 min
